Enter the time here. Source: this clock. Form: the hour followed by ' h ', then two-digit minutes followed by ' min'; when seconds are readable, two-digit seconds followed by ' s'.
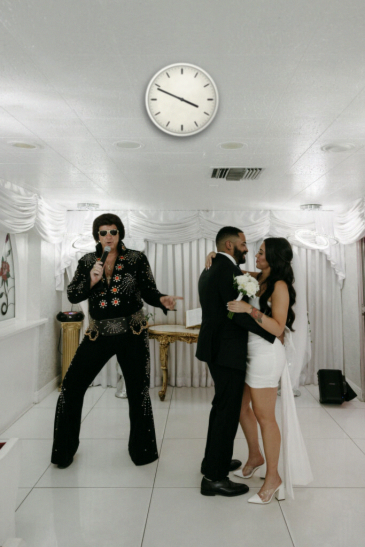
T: 3 h 49 min
